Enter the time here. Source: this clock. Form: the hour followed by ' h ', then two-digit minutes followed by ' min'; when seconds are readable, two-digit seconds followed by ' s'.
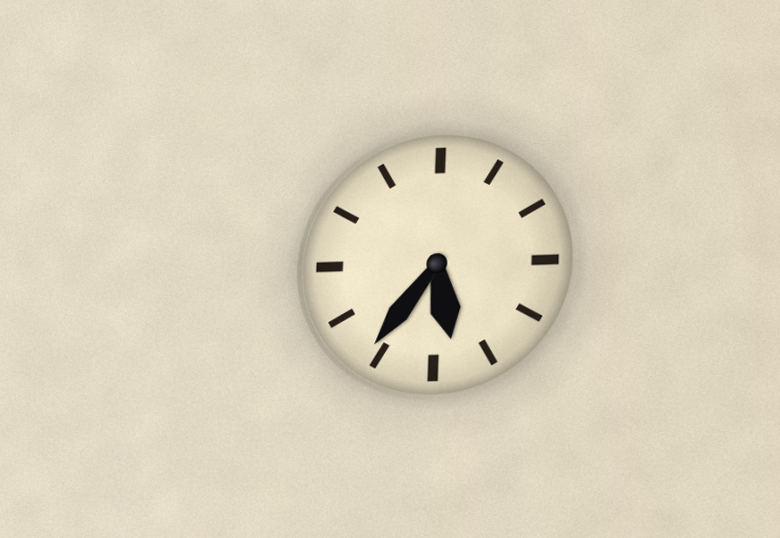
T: 5 h 36 min
